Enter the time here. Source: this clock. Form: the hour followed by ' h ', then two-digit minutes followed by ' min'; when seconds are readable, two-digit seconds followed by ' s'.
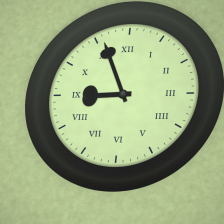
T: 8 h 56 min
